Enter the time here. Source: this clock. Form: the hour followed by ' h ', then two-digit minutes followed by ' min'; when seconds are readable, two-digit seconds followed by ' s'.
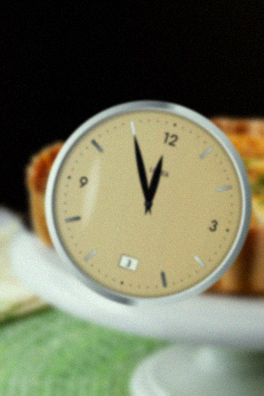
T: 11 h 55 min
